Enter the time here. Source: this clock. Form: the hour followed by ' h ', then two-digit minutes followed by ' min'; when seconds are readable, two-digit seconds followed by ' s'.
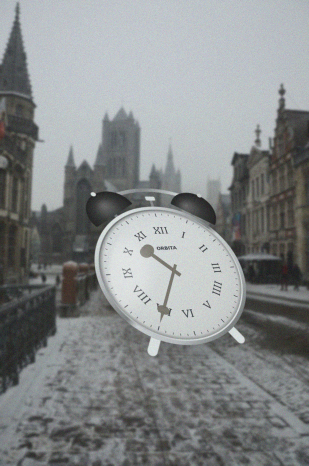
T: 10 h 35 min
